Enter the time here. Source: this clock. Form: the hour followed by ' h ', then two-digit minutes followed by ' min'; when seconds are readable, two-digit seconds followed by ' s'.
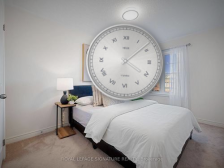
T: 4 h 08 min
